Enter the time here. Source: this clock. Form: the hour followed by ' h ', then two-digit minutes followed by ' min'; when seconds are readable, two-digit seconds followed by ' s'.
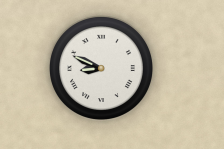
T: 8 h 49 min
